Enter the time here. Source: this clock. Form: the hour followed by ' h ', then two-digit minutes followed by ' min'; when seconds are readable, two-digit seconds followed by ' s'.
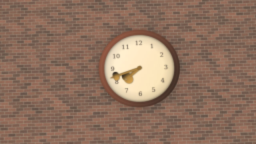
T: 7 h 42 min
